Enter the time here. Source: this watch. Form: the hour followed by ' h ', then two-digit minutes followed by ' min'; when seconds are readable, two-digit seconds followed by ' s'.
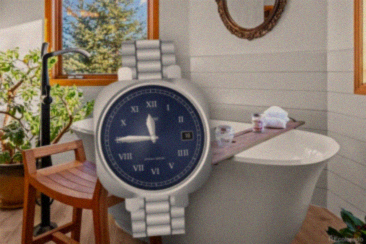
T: 11 h 45 min
